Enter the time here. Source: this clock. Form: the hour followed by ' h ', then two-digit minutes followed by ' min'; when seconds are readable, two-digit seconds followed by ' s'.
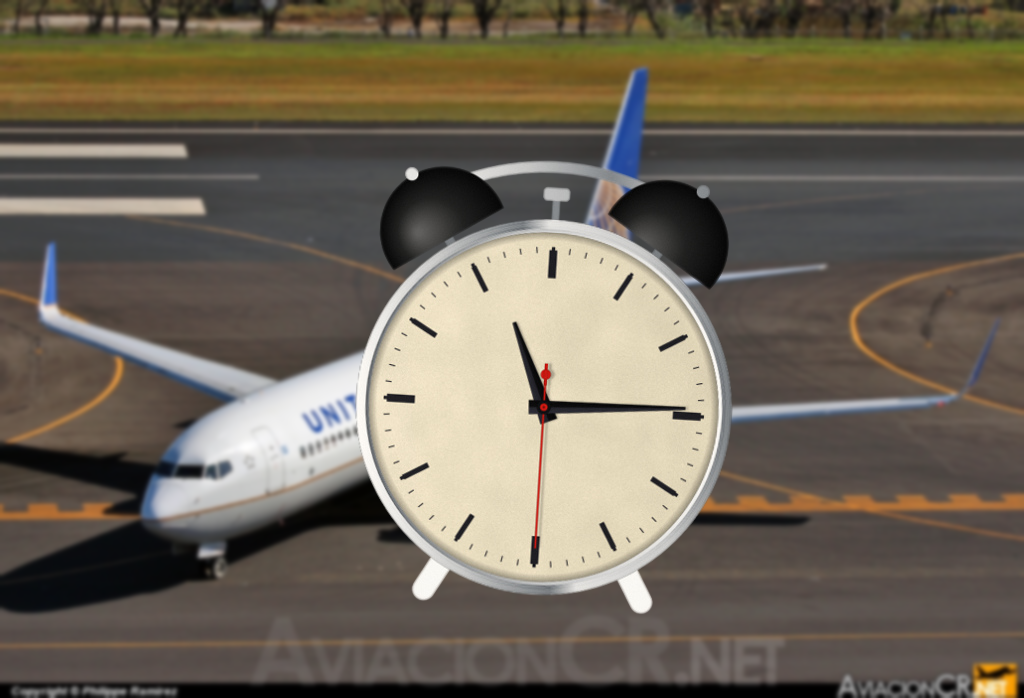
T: 11 h 14 min 30 s
